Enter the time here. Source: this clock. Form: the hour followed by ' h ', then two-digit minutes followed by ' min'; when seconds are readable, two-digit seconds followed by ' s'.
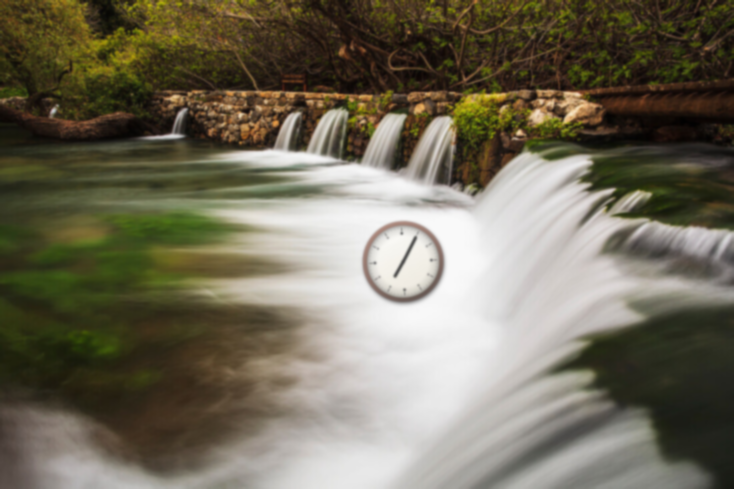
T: 7 h 05 min
